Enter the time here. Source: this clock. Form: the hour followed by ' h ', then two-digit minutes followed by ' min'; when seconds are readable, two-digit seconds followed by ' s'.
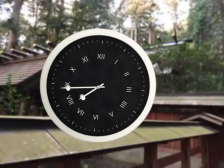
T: 7 h 44 min
